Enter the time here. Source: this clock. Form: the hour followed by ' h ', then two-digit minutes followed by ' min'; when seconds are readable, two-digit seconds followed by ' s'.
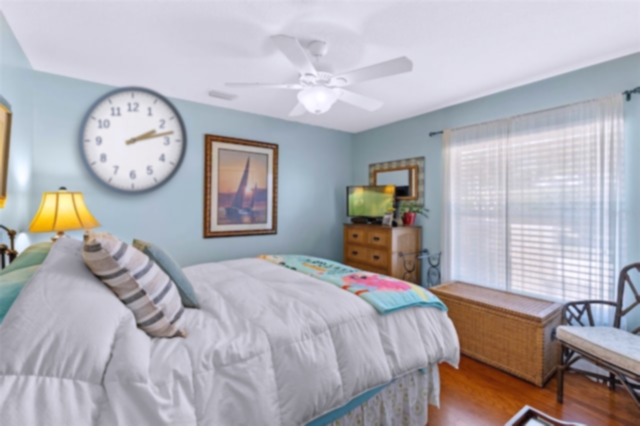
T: 2 h 13 min
